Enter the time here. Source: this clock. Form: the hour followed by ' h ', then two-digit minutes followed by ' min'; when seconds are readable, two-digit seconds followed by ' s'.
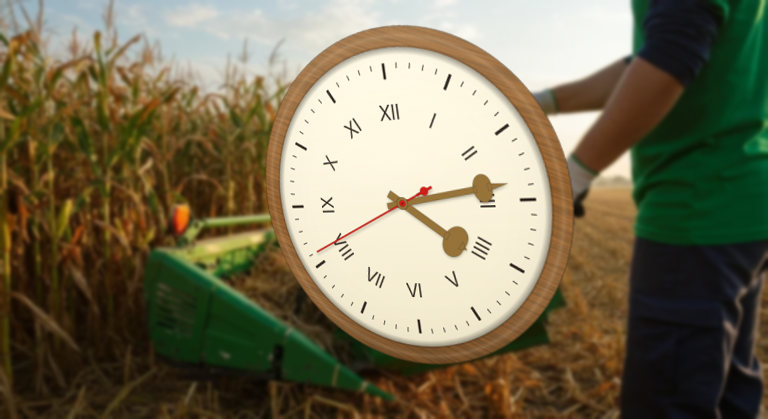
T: 4 h 13 min 41 s
